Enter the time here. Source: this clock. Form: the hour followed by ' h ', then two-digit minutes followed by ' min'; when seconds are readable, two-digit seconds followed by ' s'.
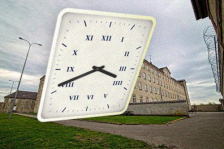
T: 3 h 41 min
